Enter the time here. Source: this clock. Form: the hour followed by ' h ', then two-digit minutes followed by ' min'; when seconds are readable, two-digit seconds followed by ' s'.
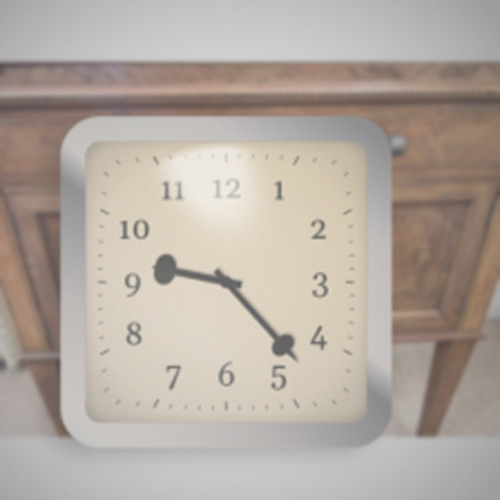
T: 9 h 23 min
